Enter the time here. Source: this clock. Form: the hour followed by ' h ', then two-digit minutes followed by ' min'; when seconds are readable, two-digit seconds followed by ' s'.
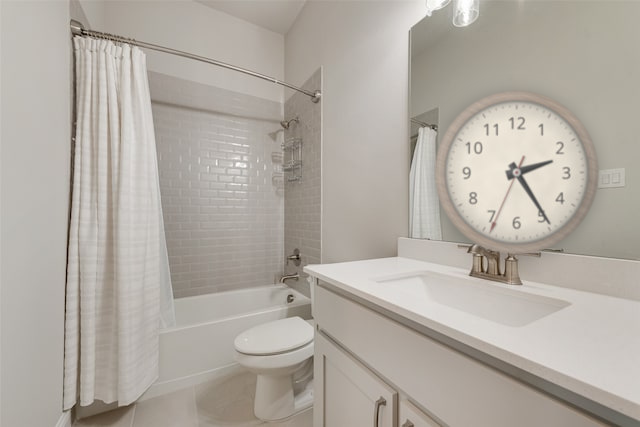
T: 2 h 24 min 34 s
